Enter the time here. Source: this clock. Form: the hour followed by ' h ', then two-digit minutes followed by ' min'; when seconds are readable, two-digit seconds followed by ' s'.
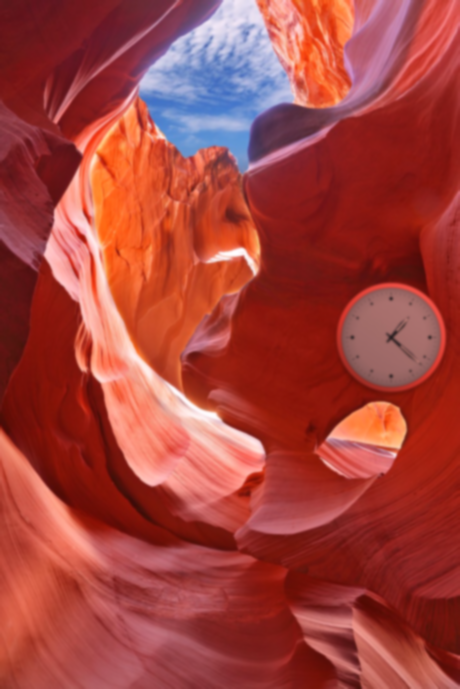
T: 1 h 22 min
